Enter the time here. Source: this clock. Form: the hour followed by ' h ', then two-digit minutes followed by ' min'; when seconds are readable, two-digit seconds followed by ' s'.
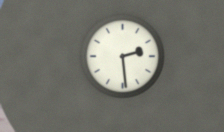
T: 2 h 29 min
